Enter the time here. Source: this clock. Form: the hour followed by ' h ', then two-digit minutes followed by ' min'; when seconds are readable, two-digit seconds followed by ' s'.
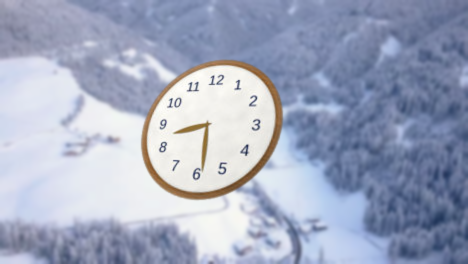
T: 8 h 29 min
